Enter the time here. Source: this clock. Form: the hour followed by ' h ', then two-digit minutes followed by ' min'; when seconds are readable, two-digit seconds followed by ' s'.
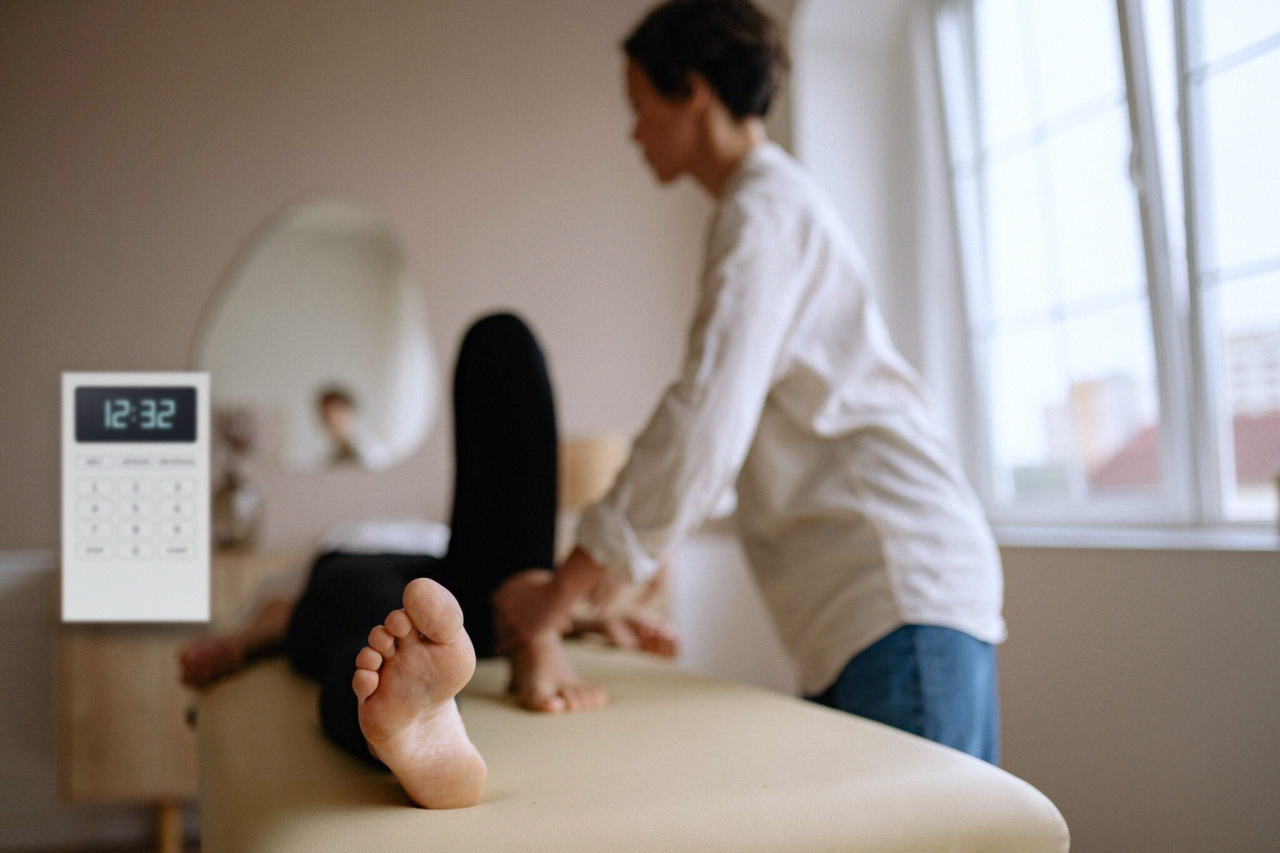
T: 12 h 32 min
